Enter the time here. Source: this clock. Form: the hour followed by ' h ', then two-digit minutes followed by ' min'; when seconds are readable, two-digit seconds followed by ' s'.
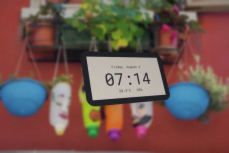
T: 7 h 14 min
